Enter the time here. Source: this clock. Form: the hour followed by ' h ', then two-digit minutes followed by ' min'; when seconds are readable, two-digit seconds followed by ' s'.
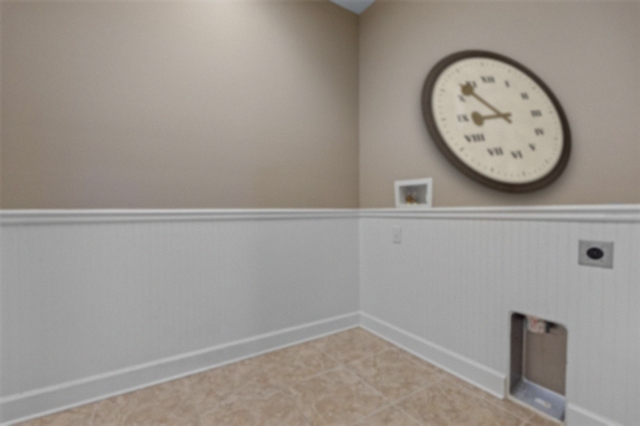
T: 8 h 53 min
